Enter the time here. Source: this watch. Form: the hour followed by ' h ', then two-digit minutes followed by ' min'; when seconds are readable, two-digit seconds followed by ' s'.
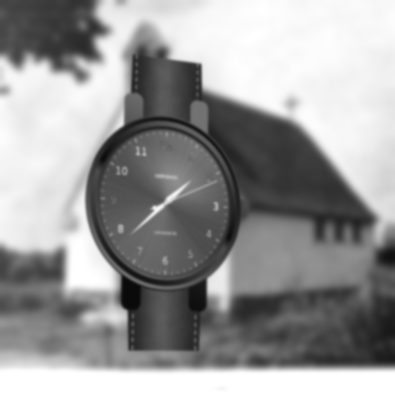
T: 1 h 38 min 11 s
